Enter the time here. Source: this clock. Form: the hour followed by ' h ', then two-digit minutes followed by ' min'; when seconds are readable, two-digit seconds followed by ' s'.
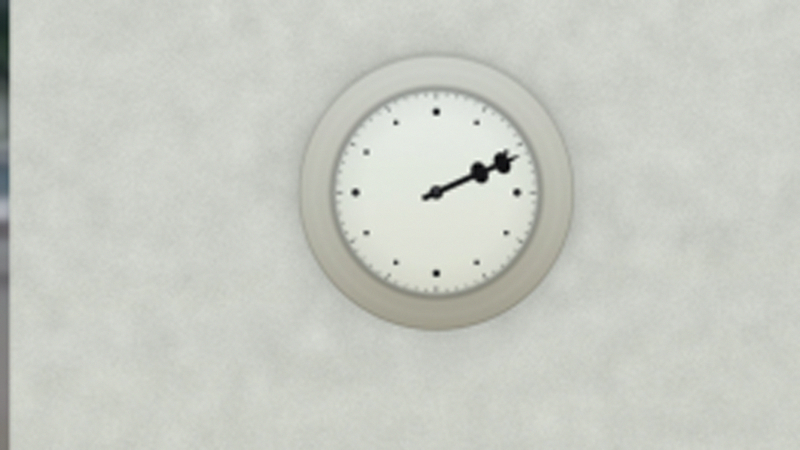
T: 2 h 11 min
